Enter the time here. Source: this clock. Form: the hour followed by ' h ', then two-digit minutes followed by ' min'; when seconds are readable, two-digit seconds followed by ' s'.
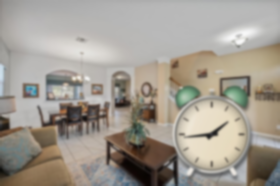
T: 1 h 44 min
